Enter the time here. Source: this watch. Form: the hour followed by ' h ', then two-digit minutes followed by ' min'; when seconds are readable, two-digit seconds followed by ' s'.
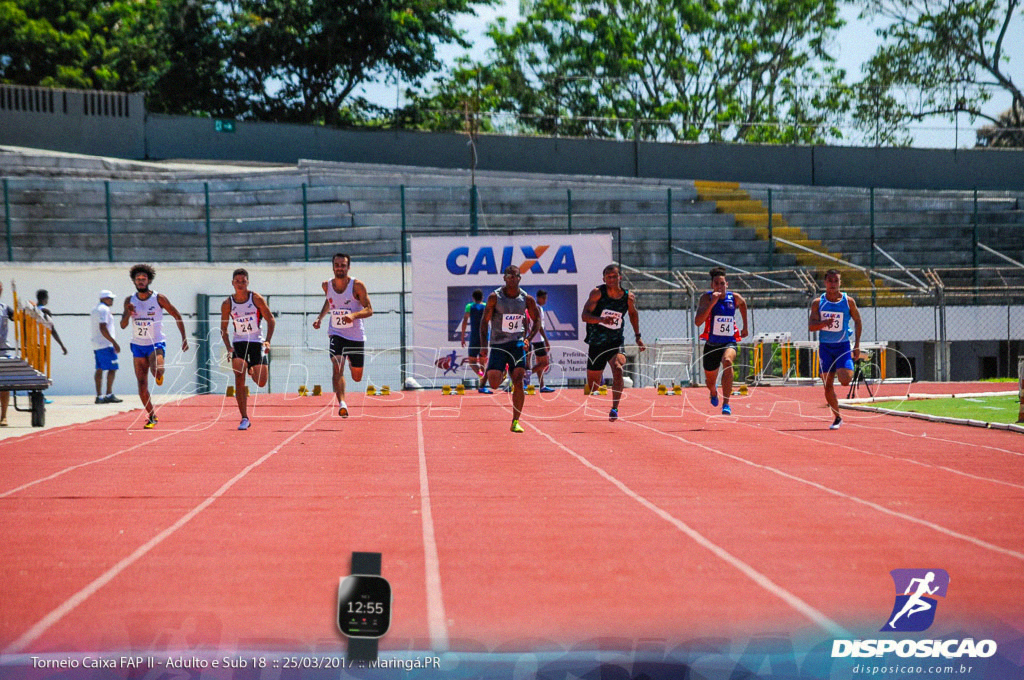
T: 12 h 55 min
